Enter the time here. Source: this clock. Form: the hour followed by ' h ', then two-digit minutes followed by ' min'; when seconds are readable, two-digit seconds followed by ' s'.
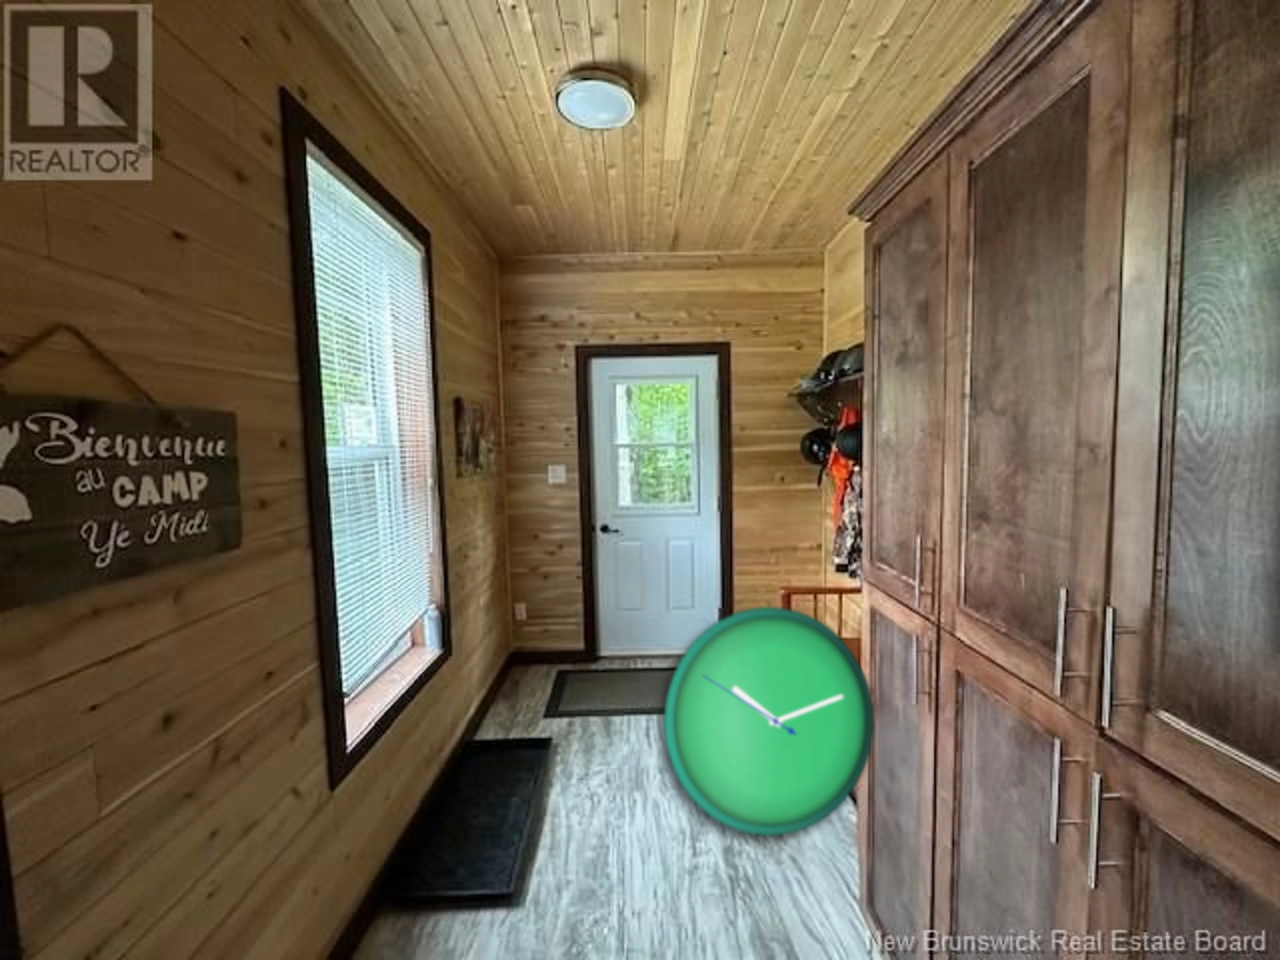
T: 10 h 11 min 50 s
